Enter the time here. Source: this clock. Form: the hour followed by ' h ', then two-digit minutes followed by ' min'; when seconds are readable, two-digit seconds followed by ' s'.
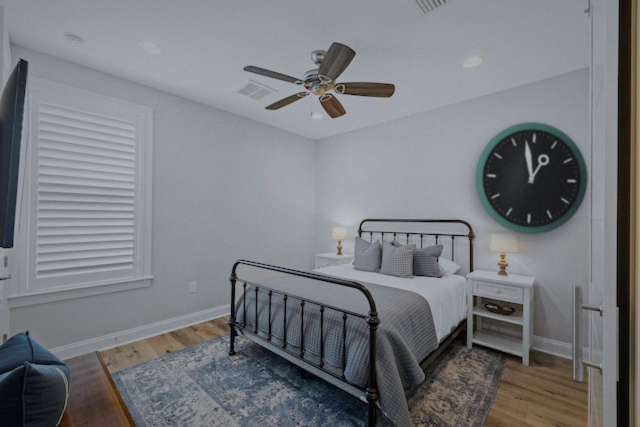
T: 12 h 58 min
